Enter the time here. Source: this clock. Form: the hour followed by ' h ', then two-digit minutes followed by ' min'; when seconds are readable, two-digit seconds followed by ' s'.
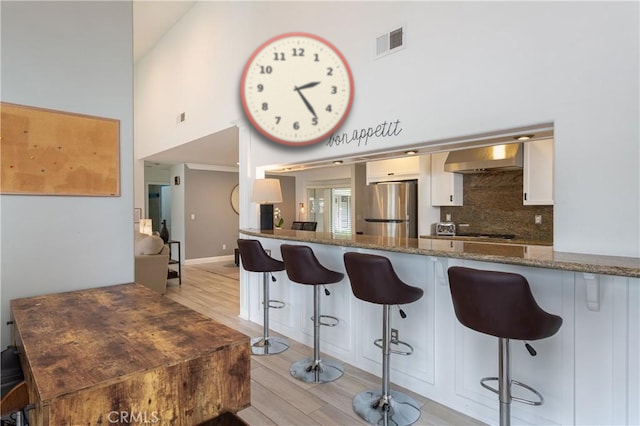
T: 2 h 24 min
